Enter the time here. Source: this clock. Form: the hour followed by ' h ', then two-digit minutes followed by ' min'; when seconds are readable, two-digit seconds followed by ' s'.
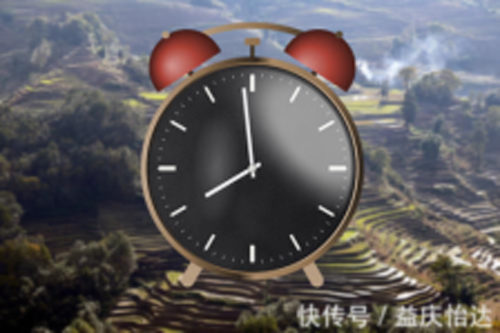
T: 7 h 59 min
